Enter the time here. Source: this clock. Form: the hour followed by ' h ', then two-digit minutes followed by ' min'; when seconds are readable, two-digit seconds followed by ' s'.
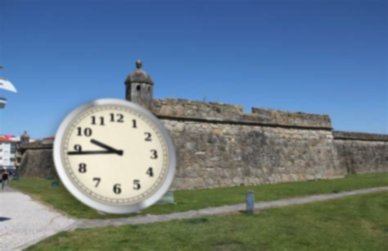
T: 9 h 44 min
